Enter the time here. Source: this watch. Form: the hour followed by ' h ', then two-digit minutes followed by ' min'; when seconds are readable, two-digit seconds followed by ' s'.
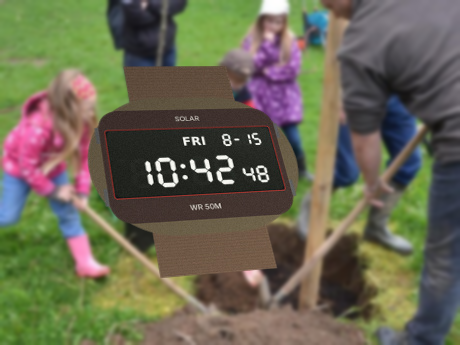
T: 10 h 42 min 48 s
